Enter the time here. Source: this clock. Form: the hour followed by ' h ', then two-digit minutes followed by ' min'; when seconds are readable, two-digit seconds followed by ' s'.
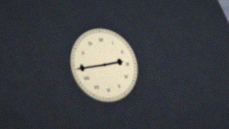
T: 2 h 44 min
